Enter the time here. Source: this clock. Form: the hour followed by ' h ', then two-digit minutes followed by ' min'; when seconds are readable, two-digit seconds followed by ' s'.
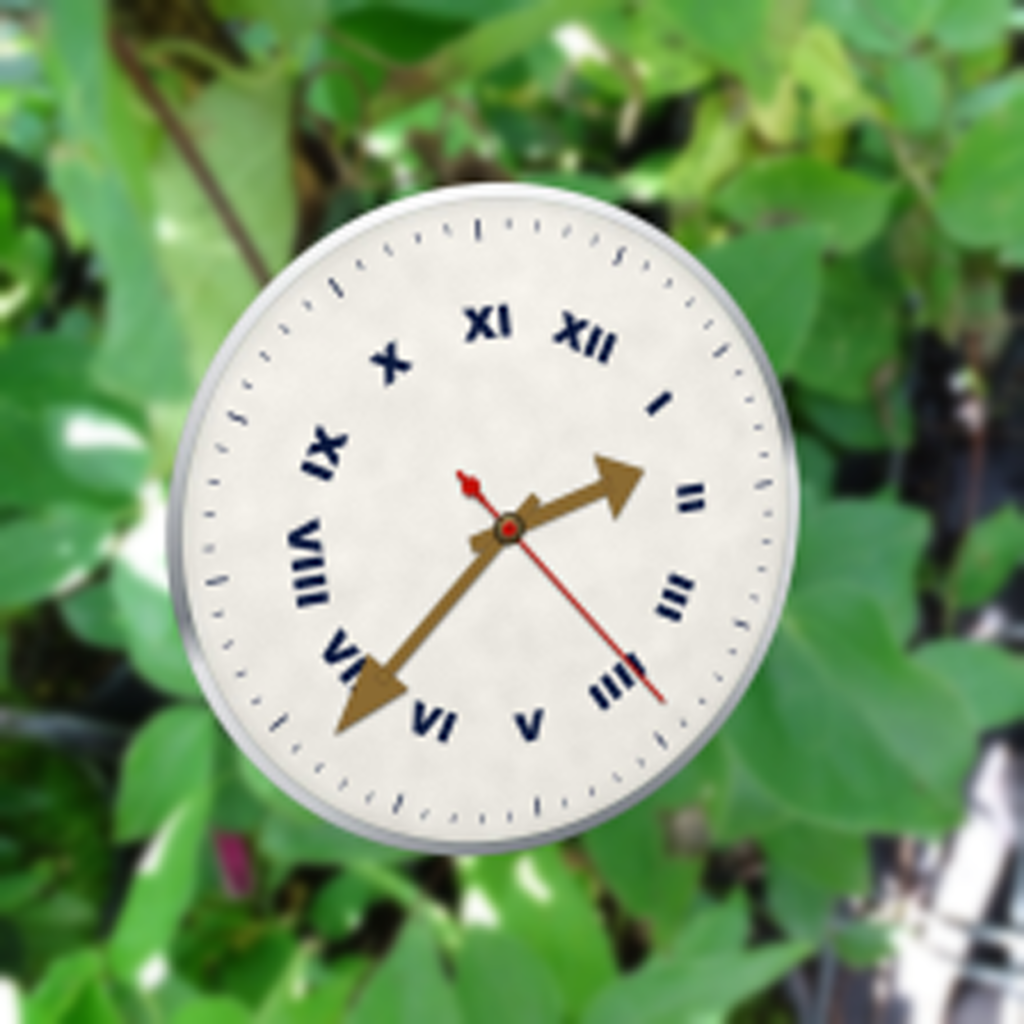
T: 1 h 33 min 19 s
